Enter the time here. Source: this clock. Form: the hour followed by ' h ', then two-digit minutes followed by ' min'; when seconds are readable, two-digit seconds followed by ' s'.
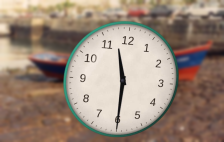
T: 11 h 30 min
